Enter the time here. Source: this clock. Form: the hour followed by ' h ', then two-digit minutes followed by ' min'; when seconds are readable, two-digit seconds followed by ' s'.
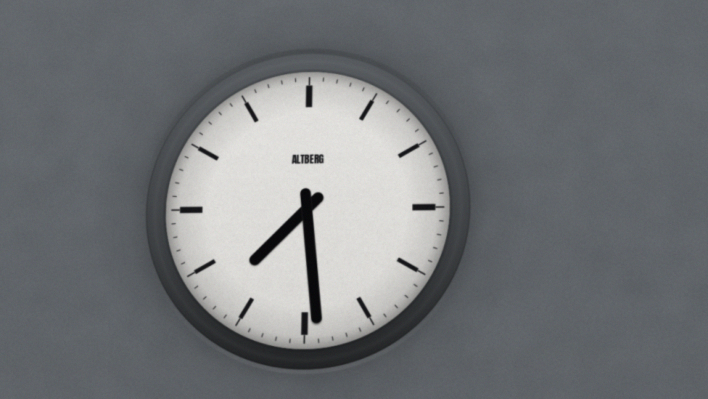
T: 7 h 29 min
